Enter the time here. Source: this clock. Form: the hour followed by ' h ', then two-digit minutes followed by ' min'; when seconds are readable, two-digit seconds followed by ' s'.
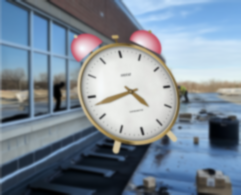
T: 4 h 43 min
